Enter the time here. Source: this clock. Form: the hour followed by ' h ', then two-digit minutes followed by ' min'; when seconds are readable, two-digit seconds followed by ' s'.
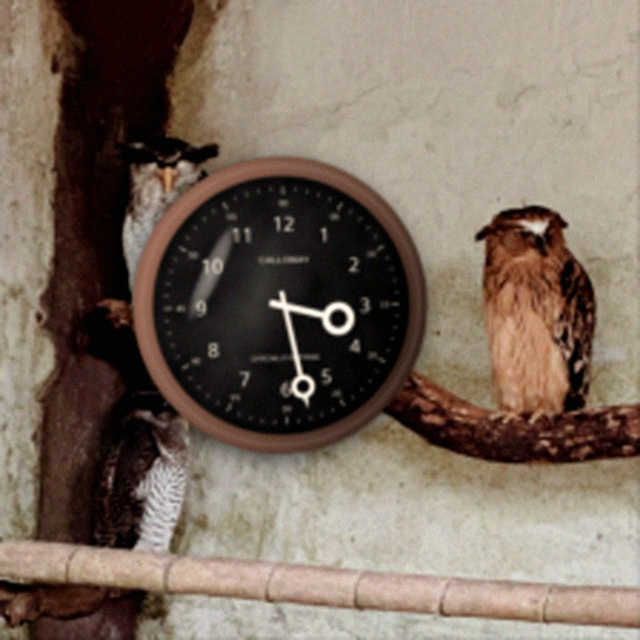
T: 3 h 28 min
